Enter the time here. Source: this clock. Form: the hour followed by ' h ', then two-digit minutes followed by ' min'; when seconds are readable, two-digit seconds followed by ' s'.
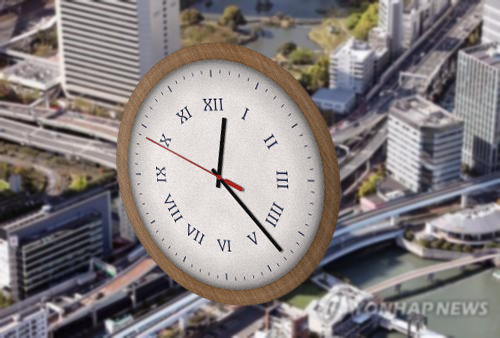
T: 12 h 22 min 49 s
